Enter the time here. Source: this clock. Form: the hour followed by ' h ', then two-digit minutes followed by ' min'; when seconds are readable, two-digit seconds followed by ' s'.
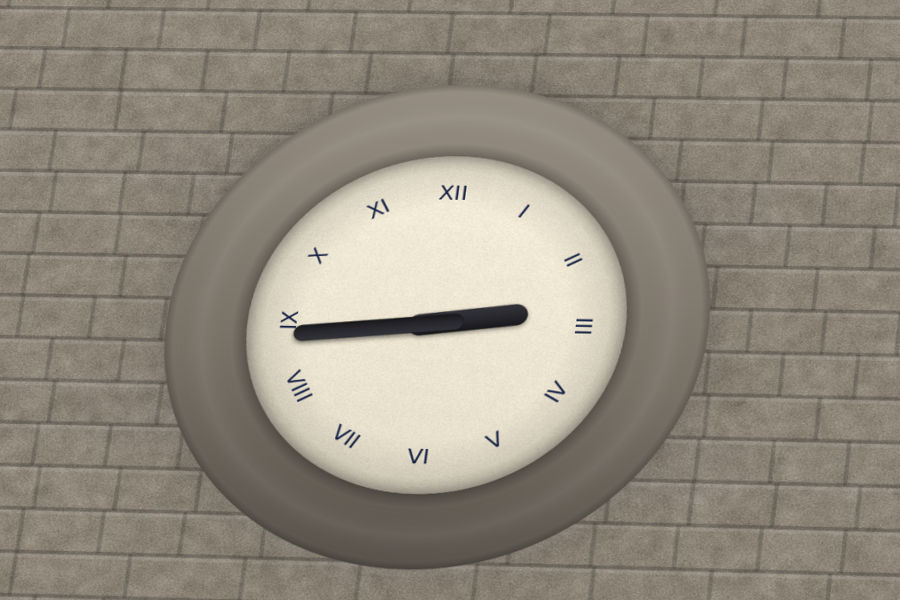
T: 2 h 44 min
